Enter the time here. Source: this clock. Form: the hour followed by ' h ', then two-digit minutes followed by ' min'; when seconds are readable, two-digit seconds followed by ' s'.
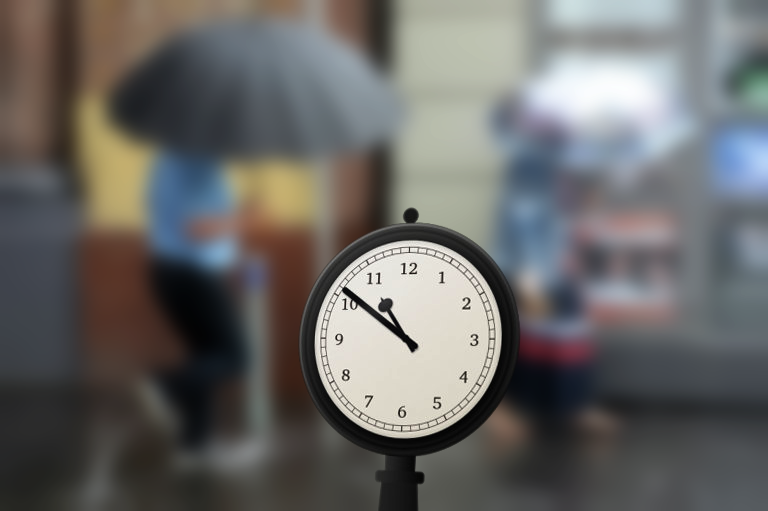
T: 10 h 51 min
